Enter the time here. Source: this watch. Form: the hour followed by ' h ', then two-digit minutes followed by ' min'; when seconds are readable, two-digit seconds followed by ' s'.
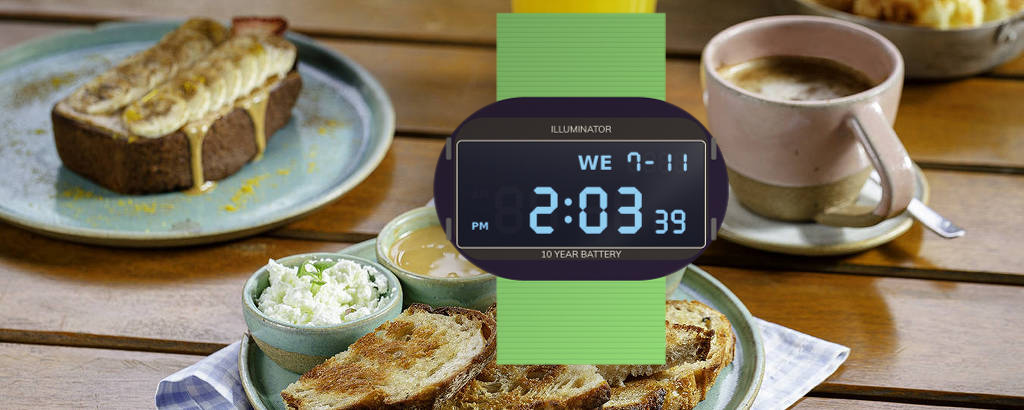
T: 2 h 03 min 39 s
